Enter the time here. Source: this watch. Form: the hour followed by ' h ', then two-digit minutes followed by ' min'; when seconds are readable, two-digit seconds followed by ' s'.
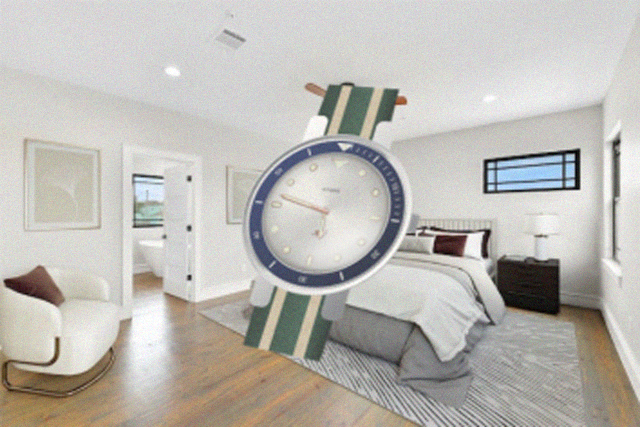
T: 5 h 47 min
